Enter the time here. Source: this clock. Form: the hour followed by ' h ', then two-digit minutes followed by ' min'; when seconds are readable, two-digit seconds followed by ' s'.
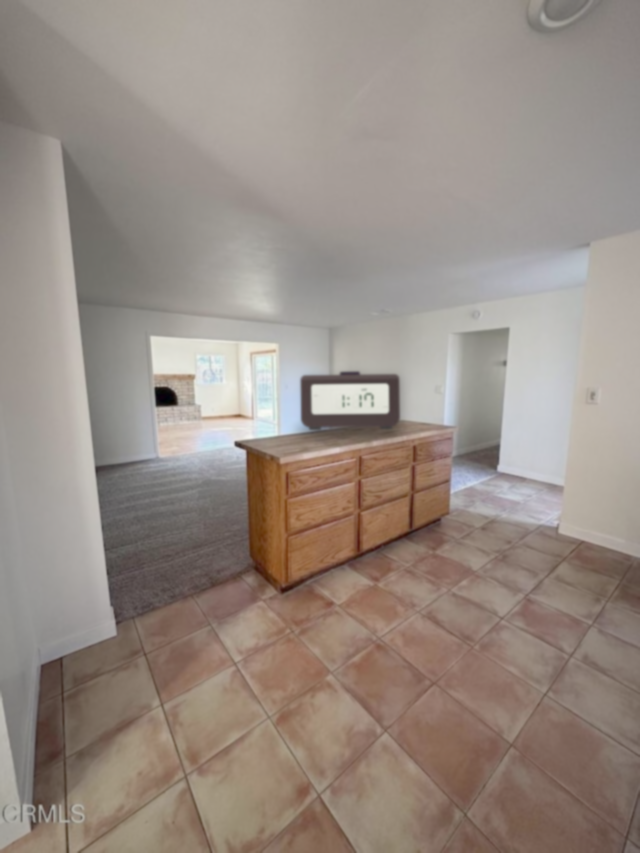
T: 1 h 17 min
